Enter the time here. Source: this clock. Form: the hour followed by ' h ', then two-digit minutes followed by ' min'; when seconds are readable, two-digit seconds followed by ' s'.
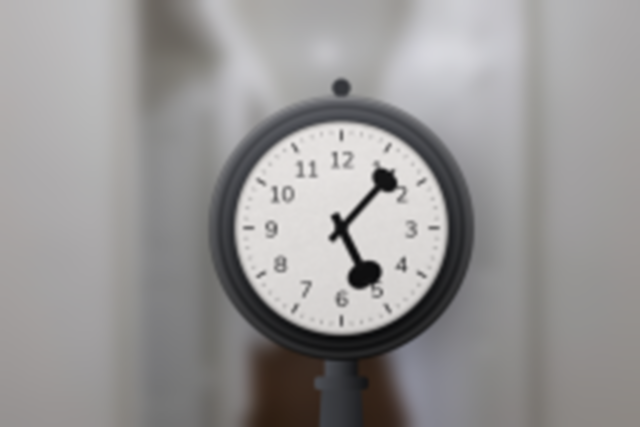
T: 5 h 07 min
